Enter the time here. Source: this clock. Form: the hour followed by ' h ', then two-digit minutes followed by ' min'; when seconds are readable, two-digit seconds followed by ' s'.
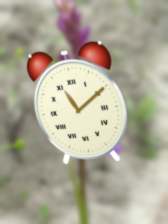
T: 11 h 10 min
